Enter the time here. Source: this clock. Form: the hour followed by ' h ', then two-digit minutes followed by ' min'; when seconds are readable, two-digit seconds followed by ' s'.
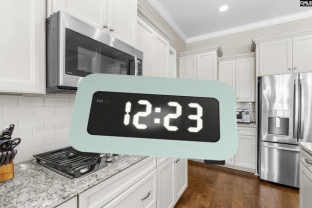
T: 12 h 23 min
